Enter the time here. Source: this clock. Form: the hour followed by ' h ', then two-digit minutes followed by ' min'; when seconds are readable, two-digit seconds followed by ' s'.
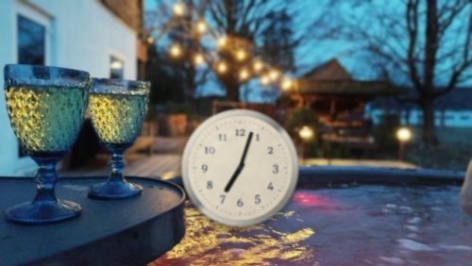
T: 7 h 03 min
